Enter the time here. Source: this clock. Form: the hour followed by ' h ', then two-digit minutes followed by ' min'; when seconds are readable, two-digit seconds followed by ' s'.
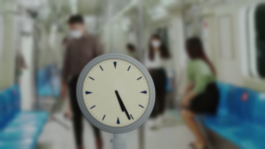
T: 5 h 26 min
